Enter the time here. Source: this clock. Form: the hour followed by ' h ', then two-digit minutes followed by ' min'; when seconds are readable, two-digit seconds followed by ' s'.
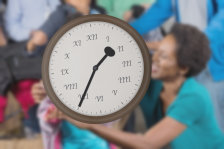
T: 1 h 35 min
